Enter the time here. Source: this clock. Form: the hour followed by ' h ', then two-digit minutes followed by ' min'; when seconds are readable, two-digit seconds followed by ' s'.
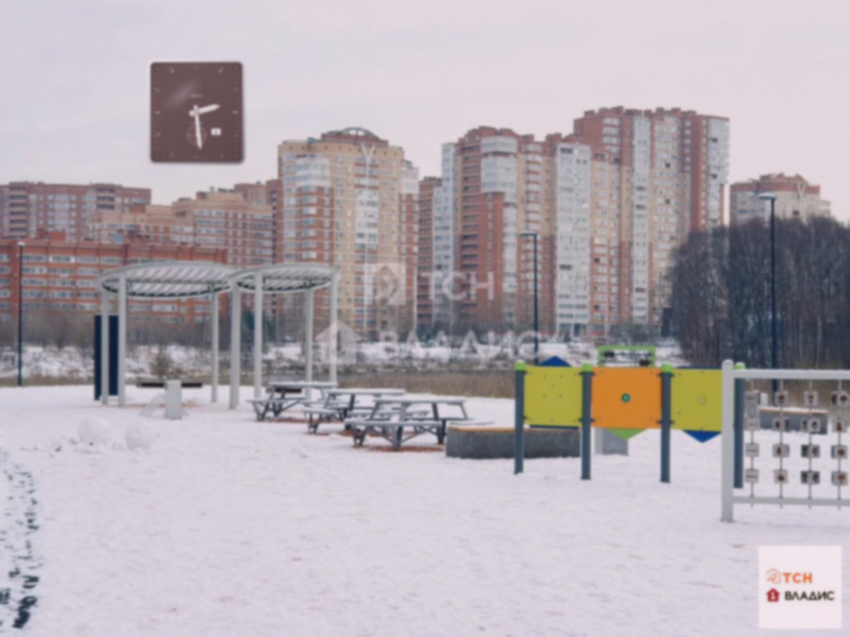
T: 2 h 29 min
